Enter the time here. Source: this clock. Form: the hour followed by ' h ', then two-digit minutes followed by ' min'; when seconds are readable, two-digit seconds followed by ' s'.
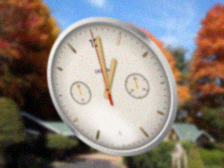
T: 1 h 01 min
